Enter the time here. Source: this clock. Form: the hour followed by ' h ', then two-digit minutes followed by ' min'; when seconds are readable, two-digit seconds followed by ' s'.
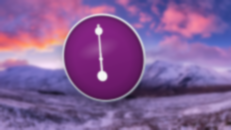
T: 6 h 00 min
